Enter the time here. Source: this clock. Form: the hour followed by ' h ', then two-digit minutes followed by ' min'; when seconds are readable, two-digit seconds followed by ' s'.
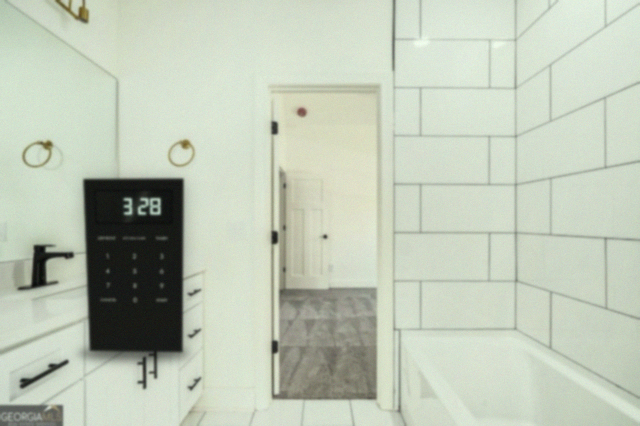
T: 3 h 28 min
